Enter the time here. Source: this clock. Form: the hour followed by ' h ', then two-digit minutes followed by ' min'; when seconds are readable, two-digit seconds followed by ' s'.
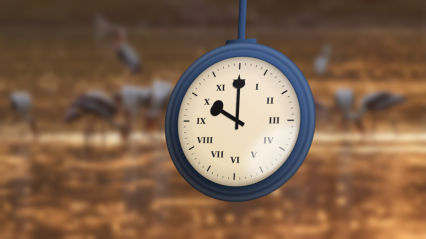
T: 10 h 00 min
